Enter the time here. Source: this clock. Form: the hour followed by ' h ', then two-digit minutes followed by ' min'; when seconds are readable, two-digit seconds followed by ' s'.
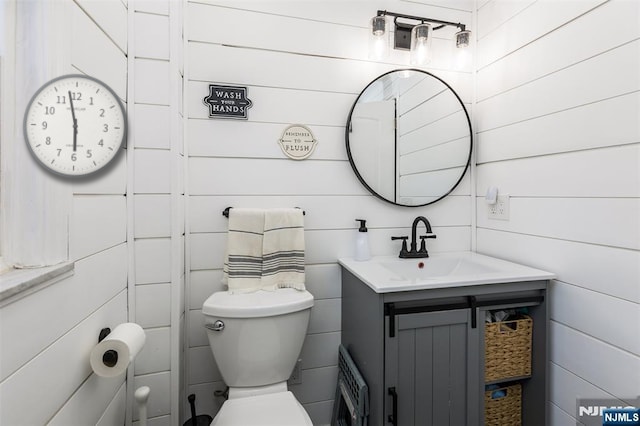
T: 5 h 58 min
